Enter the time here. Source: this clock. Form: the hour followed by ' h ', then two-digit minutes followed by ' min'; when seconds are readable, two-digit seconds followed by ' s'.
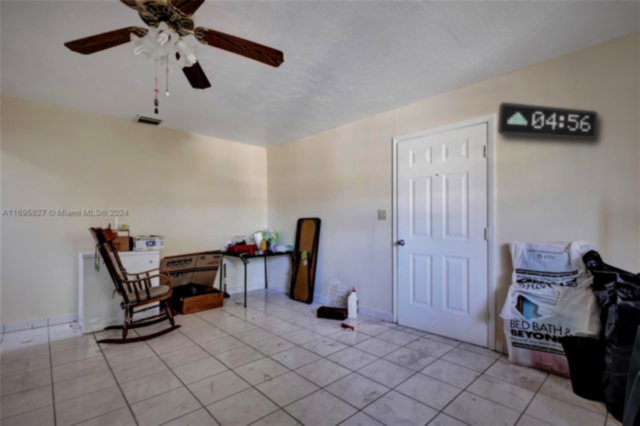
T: 4 h 56 min
